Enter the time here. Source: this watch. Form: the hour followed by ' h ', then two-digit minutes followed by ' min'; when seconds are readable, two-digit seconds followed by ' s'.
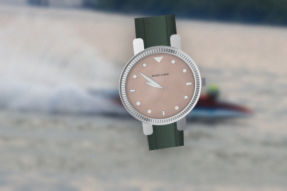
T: 9 h 52 min
